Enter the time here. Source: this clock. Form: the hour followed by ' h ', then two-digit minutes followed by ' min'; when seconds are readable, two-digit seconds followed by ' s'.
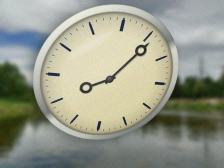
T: 8 h 06 min
